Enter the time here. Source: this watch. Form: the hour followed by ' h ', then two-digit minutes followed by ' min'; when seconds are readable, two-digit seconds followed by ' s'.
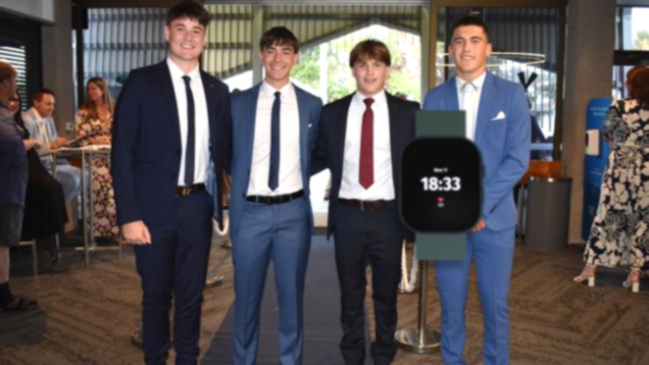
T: 18 h 33 min
